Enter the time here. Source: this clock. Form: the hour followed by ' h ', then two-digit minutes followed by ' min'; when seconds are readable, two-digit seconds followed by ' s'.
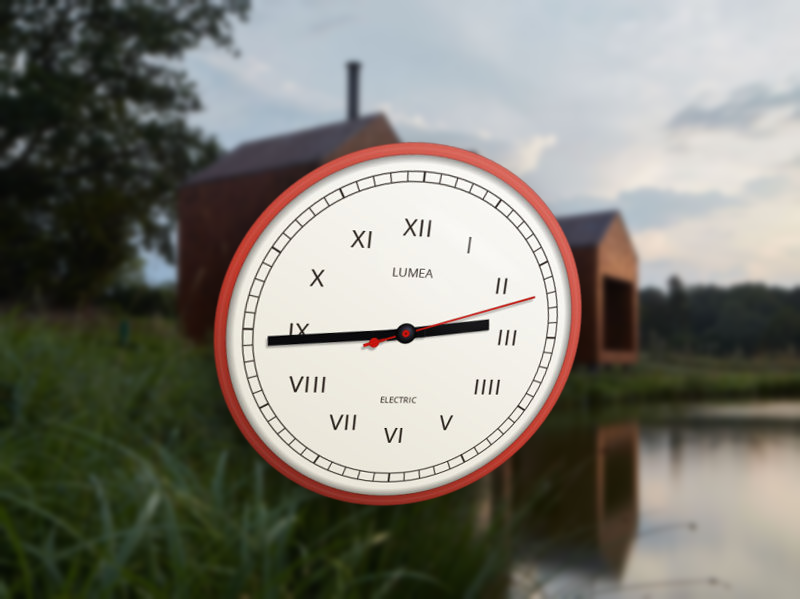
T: 2 h 44 min 12 s
